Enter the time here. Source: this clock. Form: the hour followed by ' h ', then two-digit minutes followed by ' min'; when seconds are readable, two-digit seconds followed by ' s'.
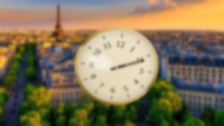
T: 2 h 11 min
